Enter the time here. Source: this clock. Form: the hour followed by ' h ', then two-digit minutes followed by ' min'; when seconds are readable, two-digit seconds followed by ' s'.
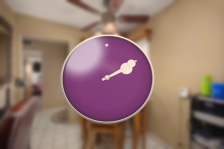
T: 2 h 10 min
